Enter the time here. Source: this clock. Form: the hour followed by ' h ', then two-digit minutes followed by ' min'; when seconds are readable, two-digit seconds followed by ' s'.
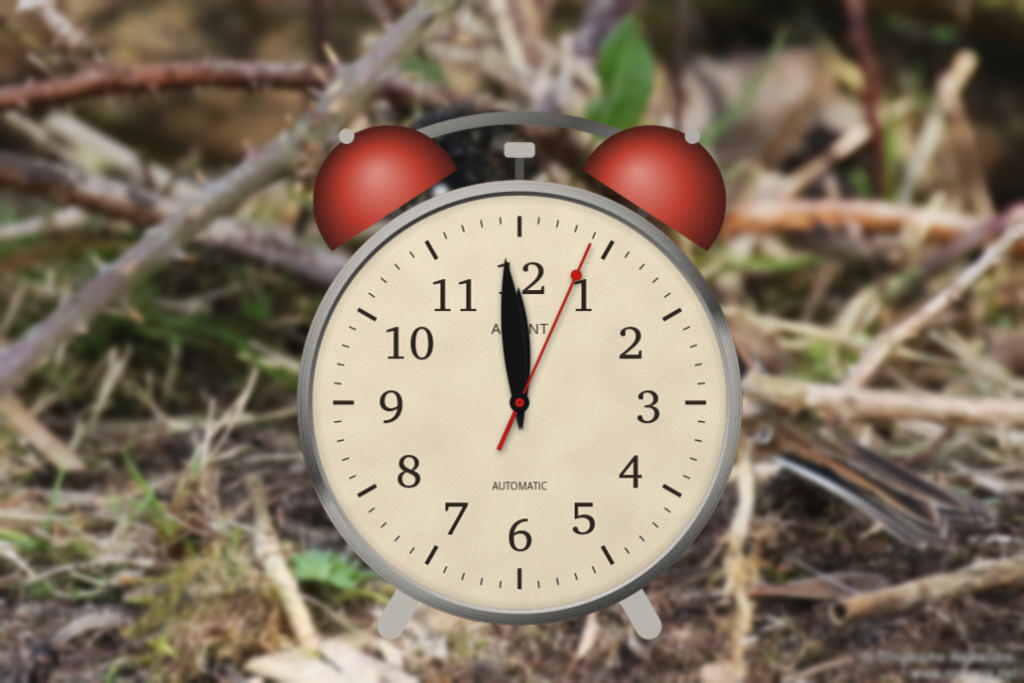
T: 11 h 59 min 04 s
